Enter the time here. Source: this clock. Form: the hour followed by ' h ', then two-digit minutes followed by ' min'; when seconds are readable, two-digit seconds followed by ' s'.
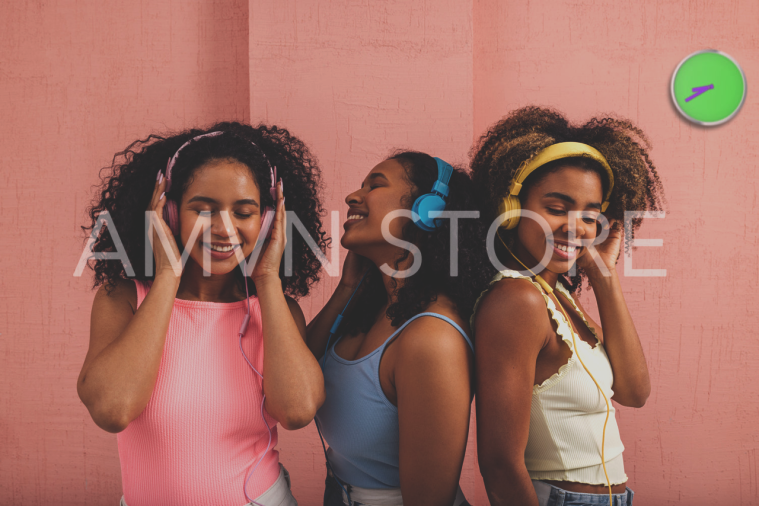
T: 8 h 40 min
